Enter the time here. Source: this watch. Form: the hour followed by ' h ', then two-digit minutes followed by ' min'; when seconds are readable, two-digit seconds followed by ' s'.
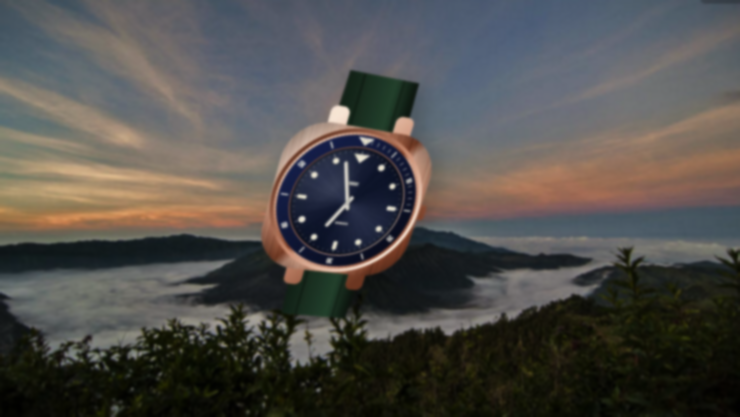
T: 6 h 57 min
